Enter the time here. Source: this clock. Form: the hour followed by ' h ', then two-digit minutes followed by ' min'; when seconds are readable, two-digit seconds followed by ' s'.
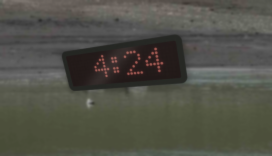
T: 4 h 24 min
